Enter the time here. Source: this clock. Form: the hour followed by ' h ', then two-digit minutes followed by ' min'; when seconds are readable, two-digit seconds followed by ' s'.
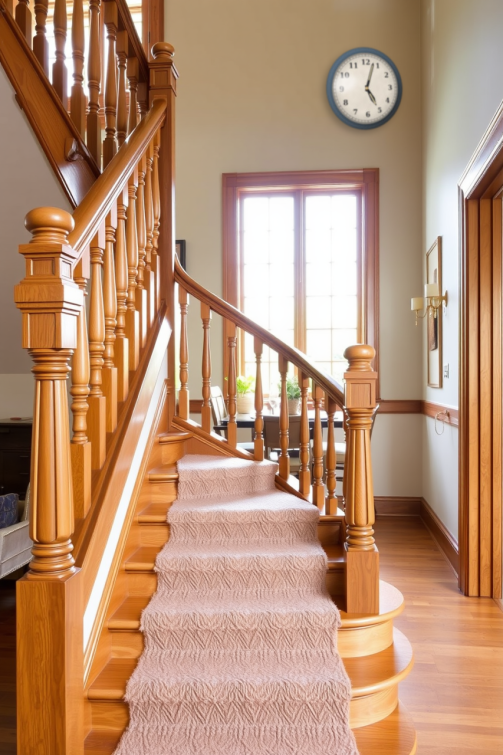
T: 5 h 03 min
